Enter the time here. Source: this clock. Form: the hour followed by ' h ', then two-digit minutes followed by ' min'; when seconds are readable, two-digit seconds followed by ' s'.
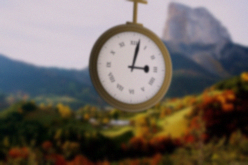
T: 3 h 02 min
